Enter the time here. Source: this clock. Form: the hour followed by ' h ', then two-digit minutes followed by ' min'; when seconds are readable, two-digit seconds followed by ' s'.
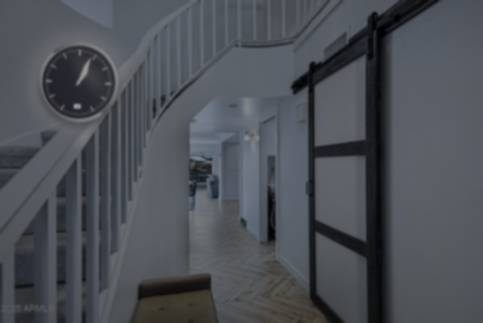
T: 1 h 04 min
